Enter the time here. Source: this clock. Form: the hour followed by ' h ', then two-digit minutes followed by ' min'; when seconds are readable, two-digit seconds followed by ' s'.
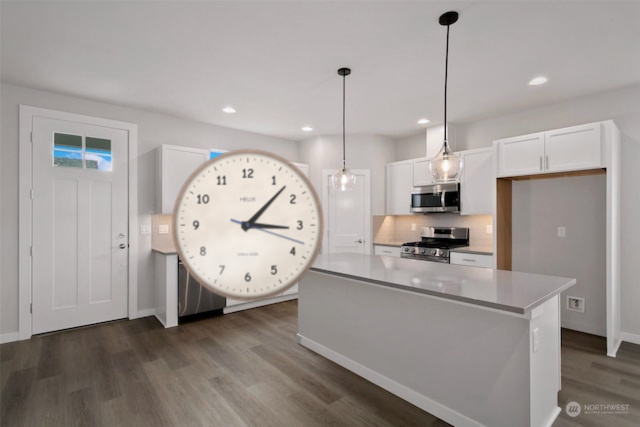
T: 3 h 07 min 18 s
